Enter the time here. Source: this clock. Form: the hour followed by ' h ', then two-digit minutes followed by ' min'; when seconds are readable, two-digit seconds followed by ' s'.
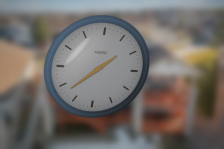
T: 1 h 38 min
